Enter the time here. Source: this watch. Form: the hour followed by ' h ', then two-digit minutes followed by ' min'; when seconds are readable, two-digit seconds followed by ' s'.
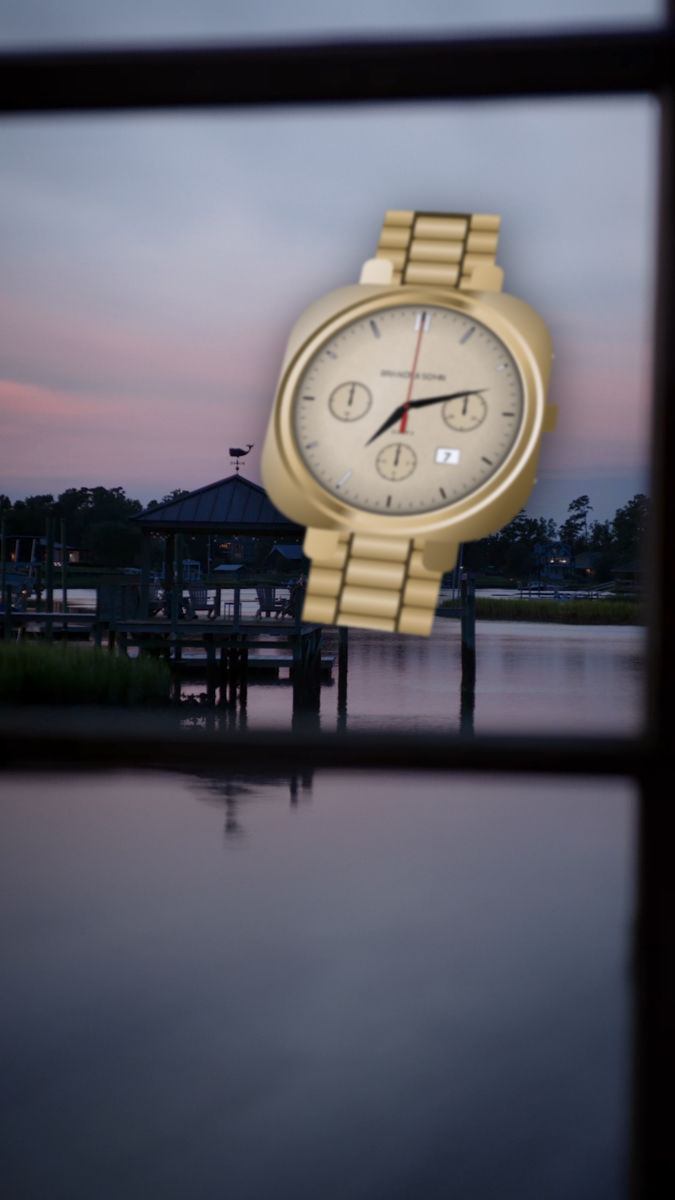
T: 7 h 12 min
